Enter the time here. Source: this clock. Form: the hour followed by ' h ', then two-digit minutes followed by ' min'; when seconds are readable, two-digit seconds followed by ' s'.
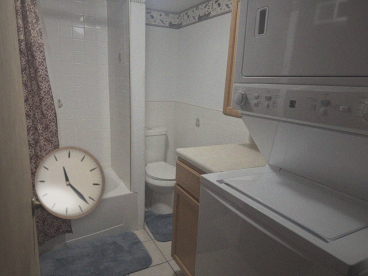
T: 11 h 22 min
